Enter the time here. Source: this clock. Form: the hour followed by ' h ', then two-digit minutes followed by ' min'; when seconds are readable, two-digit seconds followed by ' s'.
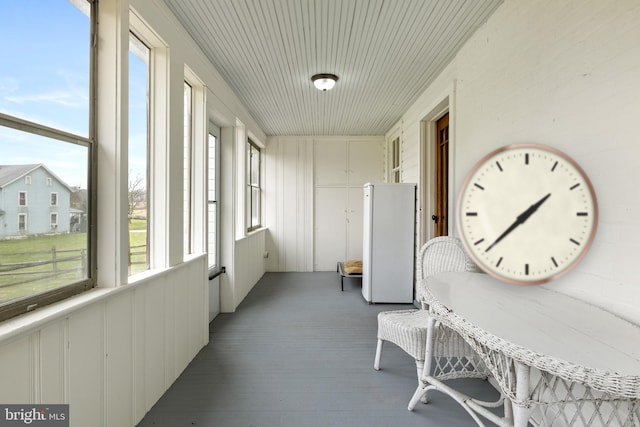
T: 1 h 38 min
